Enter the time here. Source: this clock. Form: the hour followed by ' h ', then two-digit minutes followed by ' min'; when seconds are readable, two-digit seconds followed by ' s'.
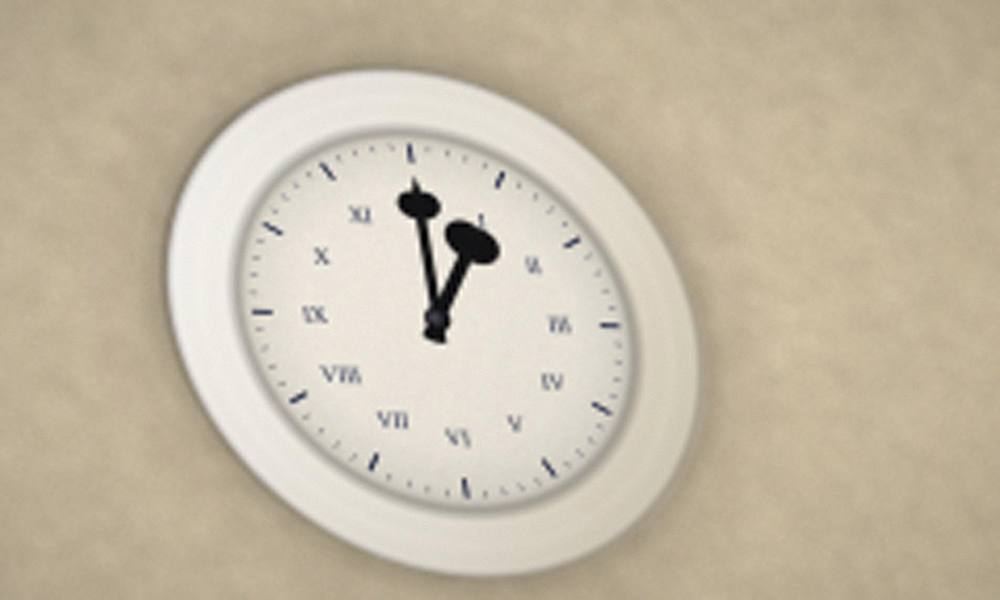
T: 1 h 00 min
